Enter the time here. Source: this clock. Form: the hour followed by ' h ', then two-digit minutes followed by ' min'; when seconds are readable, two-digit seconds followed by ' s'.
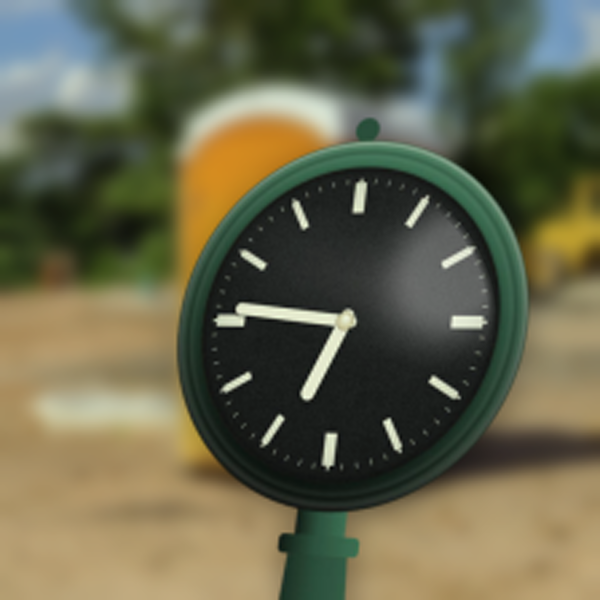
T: 6 h 46 min
